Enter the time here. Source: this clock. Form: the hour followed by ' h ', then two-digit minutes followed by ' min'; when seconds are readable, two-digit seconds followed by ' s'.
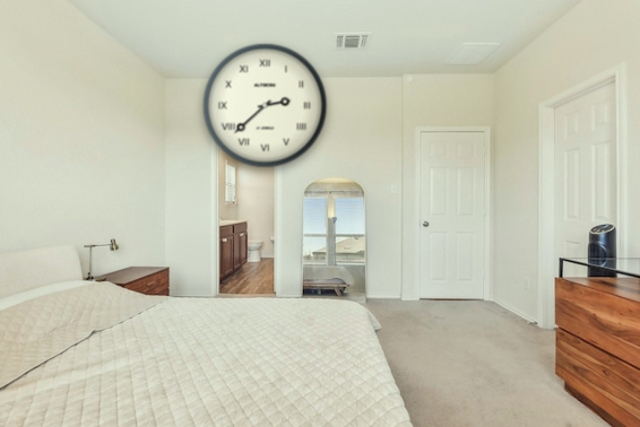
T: 2 h 38 min
